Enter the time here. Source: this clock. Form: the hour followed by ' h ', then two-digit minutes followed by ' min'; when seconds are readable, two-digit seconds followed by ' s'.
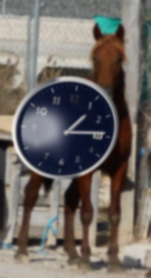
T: 1 h 14 min
